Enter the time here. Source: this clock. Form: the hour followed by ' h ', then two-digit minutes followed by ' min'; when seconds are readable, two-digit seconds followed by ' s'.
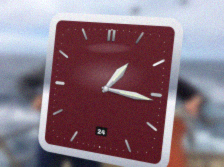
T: 1 h 16 min
